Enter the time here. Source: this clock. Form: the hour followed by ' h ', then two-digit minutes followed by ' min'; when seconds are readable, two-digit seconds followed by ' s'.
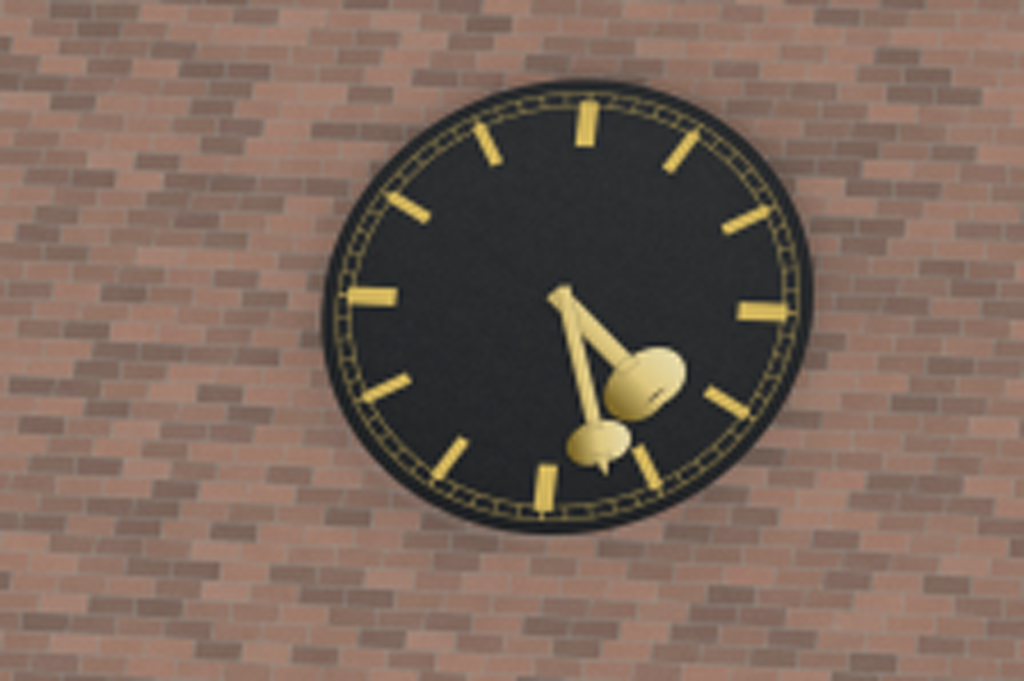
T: 4 h 27 min
